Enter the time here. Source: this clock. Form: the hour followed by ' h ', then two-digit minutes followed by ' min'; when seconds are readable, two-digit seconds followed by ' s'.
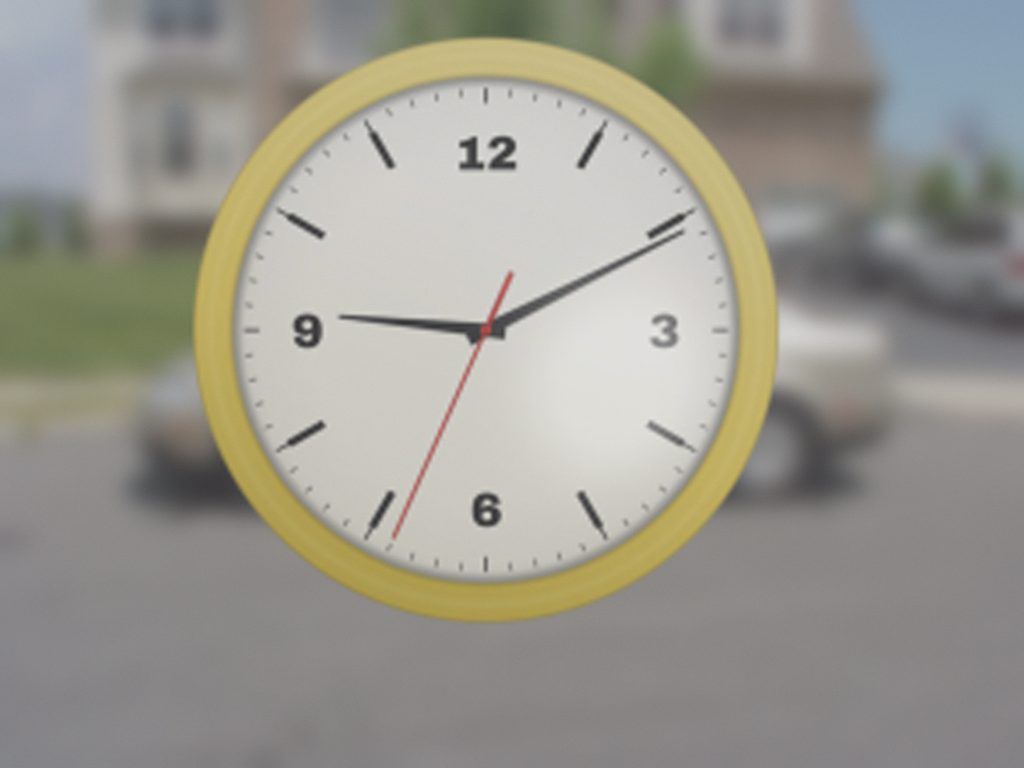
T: 9 h 10 min 34 s
